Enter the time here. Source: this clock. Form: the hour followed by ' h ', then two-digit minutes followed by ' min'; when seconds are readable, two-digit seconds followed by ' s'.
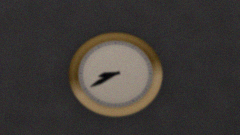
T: 8 h 40 min
